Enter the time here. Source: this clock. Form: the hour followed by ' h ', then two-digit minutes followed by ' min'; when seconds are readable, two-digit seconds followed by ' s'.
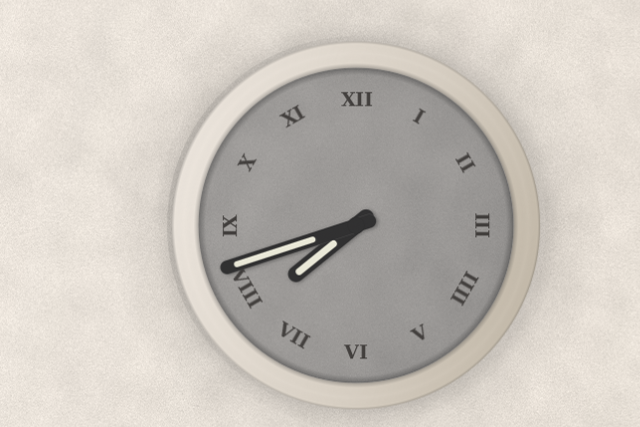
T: 7 h 42 min
